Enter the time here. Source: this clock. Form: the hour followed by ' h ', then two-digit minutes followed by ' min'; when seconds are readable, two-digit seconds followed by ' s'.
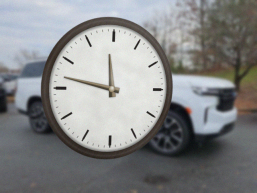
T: 11 h 47 min
